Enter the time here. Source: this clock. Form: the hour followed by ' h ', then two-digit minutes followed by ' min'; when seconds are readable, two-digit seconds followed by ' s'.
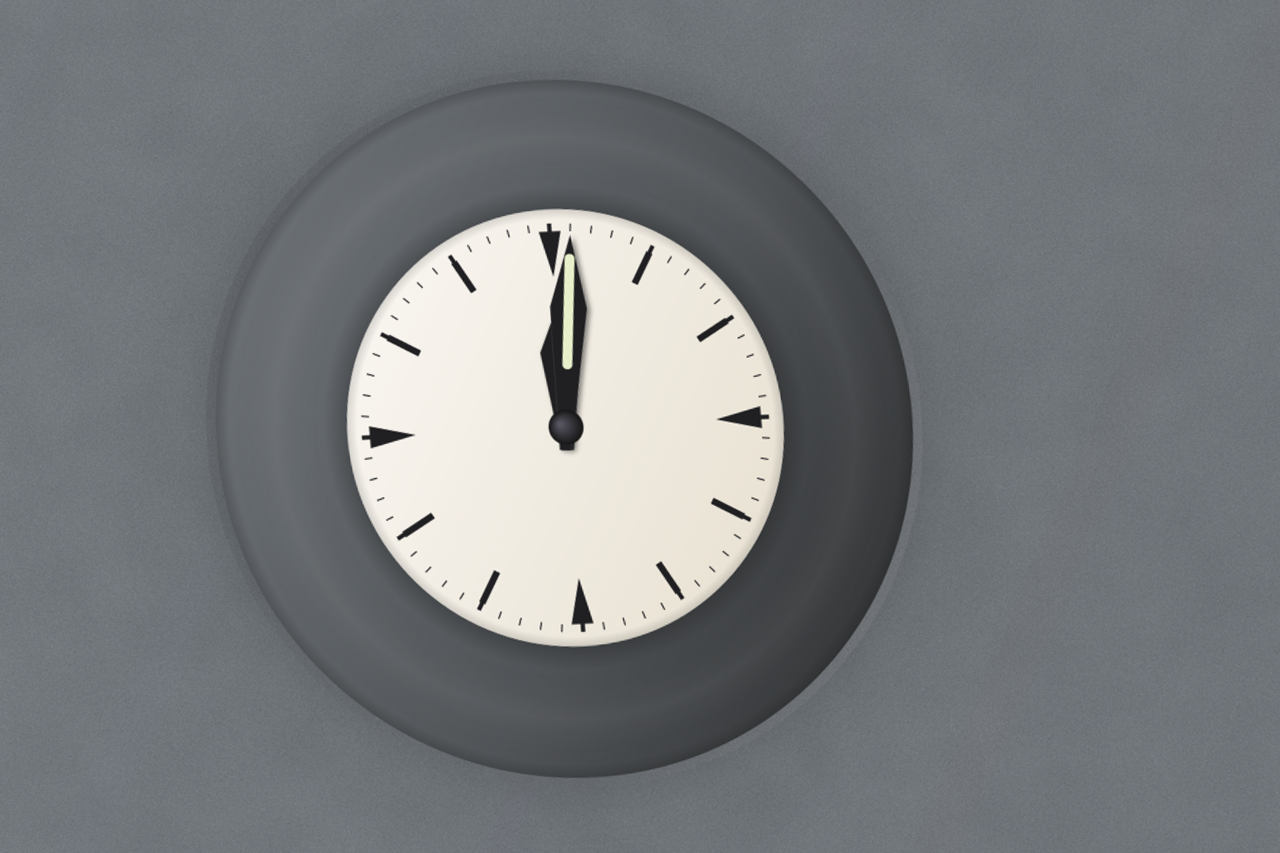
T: 12 h 01 min
